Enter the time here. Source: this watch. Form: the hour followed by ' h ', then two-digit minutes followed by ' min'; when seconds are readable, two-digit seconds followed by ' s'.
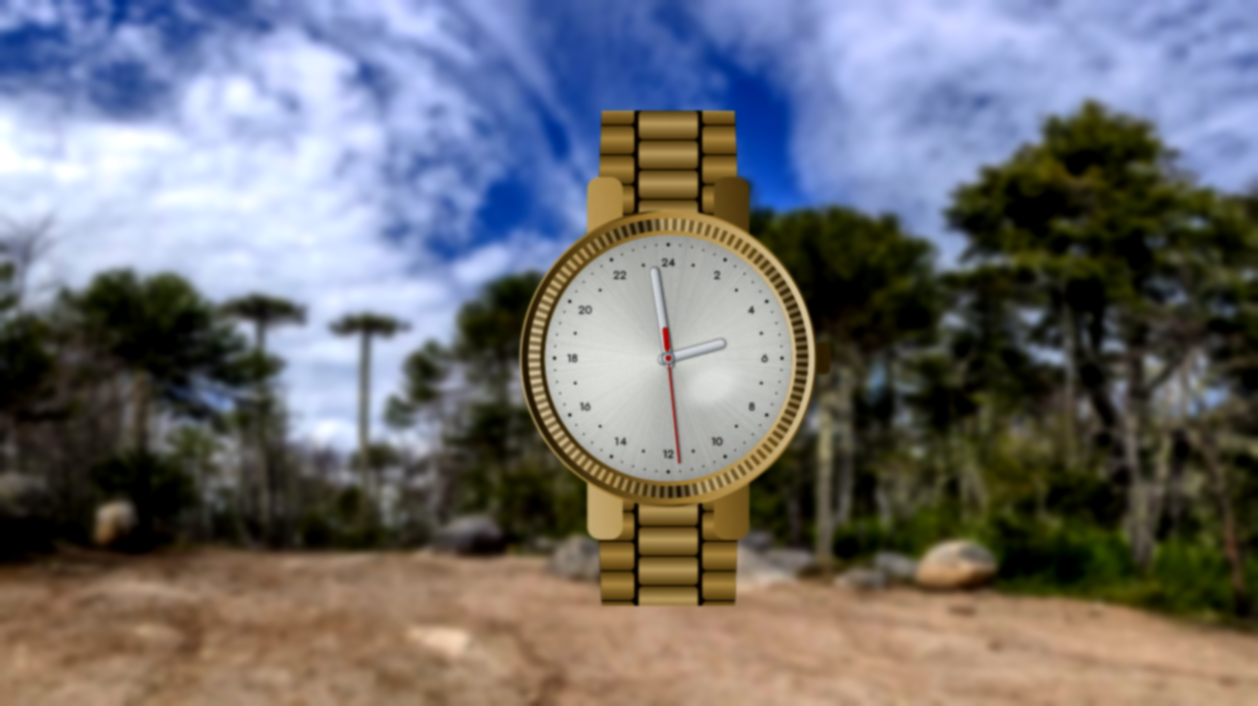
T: 4 h 58 min 29 s
